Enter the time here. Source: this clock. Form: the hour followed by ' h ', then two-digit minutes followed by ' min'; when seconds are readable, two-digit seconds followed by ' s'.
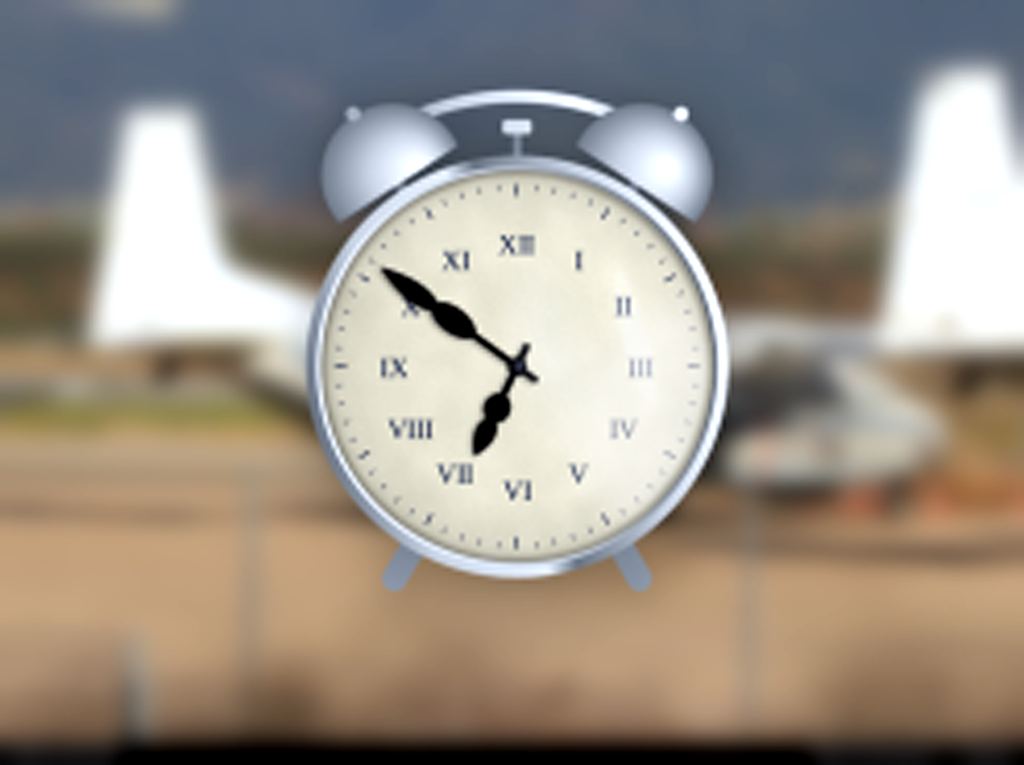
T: 6 h 51 min
